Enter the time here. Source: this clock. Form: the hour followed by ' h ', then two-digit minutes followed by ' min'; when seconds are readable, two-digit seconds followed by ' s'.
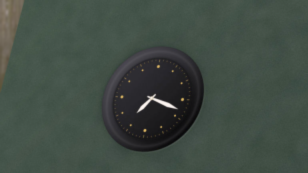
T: 7 h 18 min
